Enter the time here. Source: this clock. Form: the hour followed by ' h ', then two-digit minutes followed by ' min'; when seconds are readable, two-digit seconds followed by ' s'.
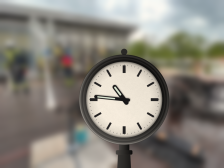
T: 10 h 46 min
